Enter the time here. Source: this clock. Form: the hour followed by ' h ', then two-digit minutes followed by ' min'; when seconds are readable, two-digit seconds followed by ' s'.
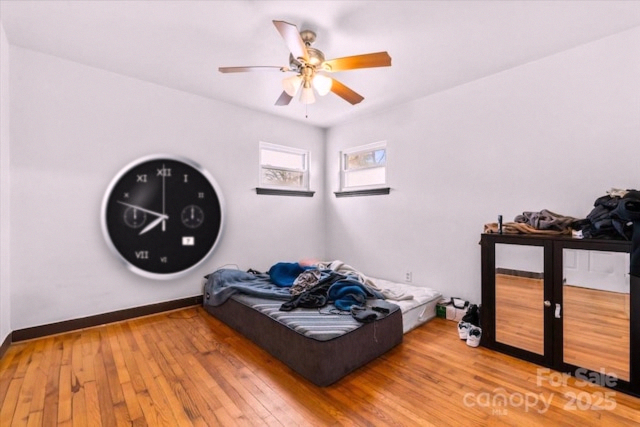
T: 7 h 48 min
